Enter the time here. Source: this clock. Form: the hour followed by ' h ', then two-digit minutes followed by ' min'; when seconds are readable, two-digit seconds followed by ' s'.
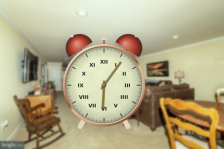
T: 6 h 06 min
